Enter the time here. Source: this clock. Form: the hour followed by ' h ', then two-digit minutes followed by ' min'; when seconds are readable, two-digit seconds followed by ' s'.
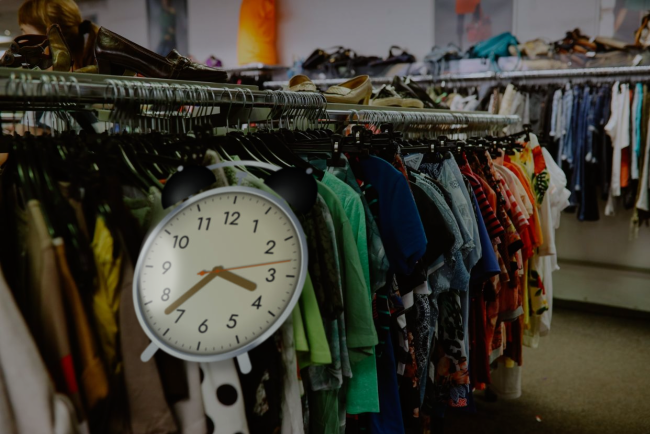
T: 3 h 37 min 13 s
